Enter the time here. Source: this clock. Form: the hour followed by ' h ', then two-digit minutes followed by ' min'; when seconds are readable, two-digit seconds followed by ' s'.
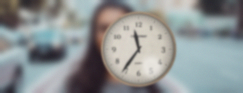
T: 11 h 36 min
